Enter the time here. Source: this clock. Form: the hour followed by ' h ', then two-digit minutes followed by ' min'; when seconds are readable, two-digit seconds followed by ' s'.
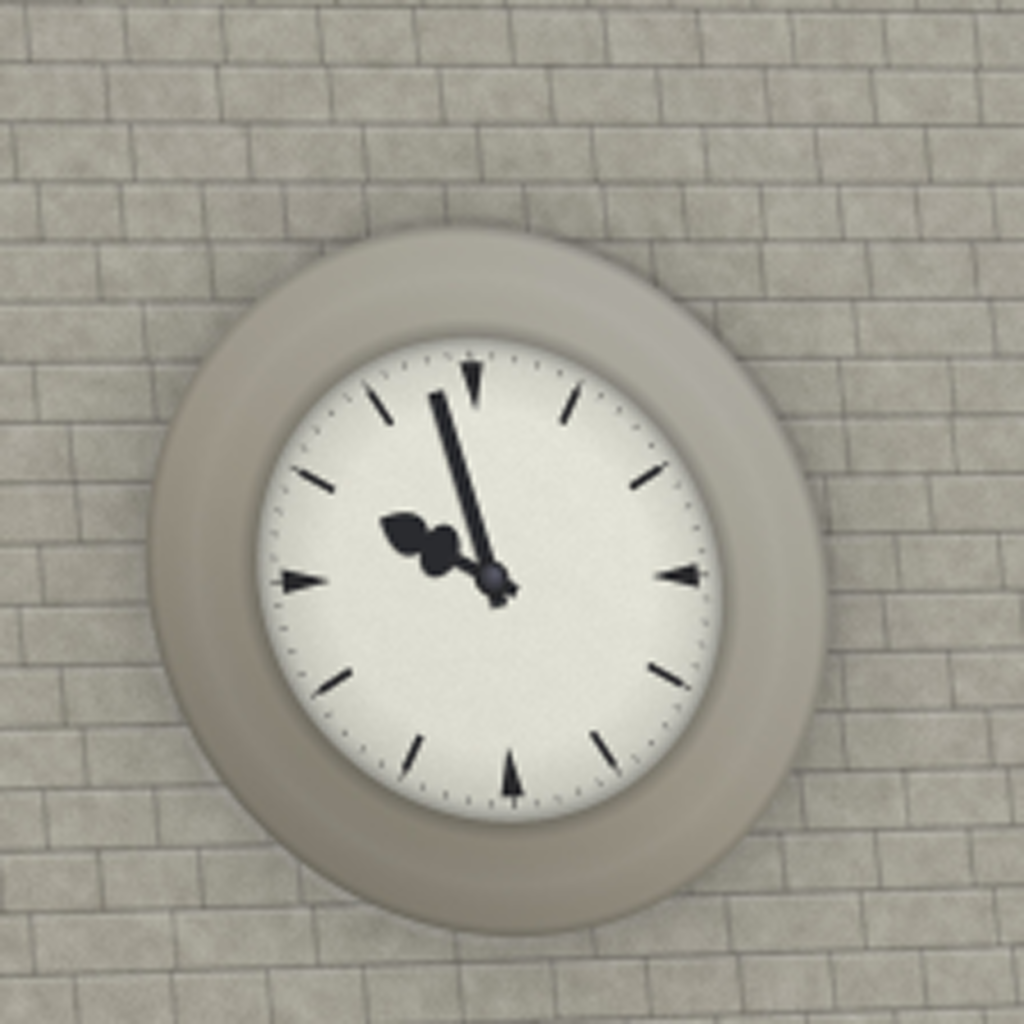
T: 9 h 58 min
